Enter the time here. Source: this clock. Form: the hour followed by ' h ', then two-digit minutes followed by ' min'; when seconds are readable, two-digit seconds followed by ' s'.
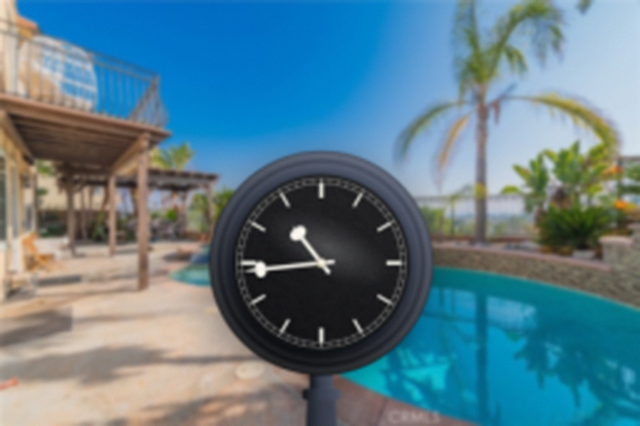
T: 10 h 44 min
